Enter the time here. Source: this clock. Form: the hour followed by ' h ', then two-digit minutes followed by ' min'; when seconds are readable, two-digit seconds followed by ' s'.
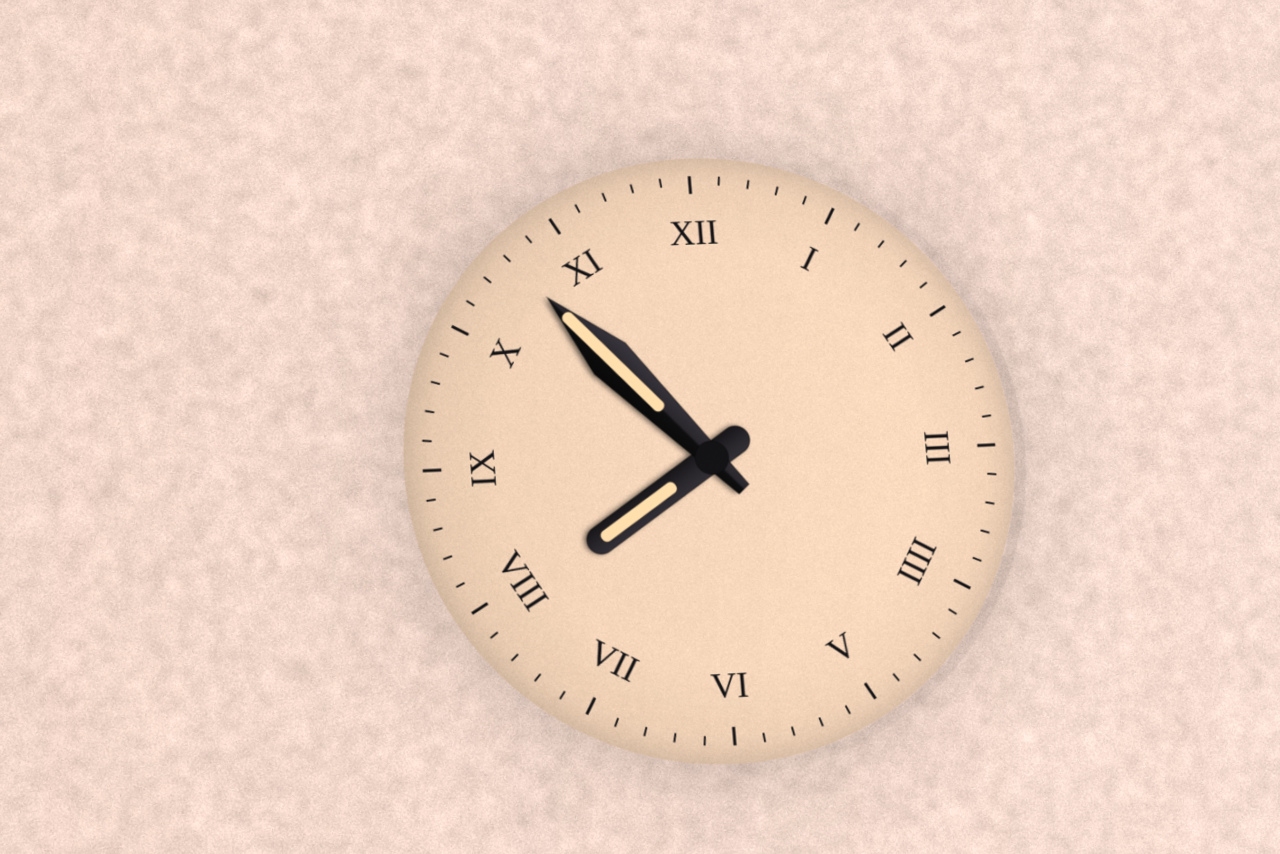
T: 7 h 53 min
